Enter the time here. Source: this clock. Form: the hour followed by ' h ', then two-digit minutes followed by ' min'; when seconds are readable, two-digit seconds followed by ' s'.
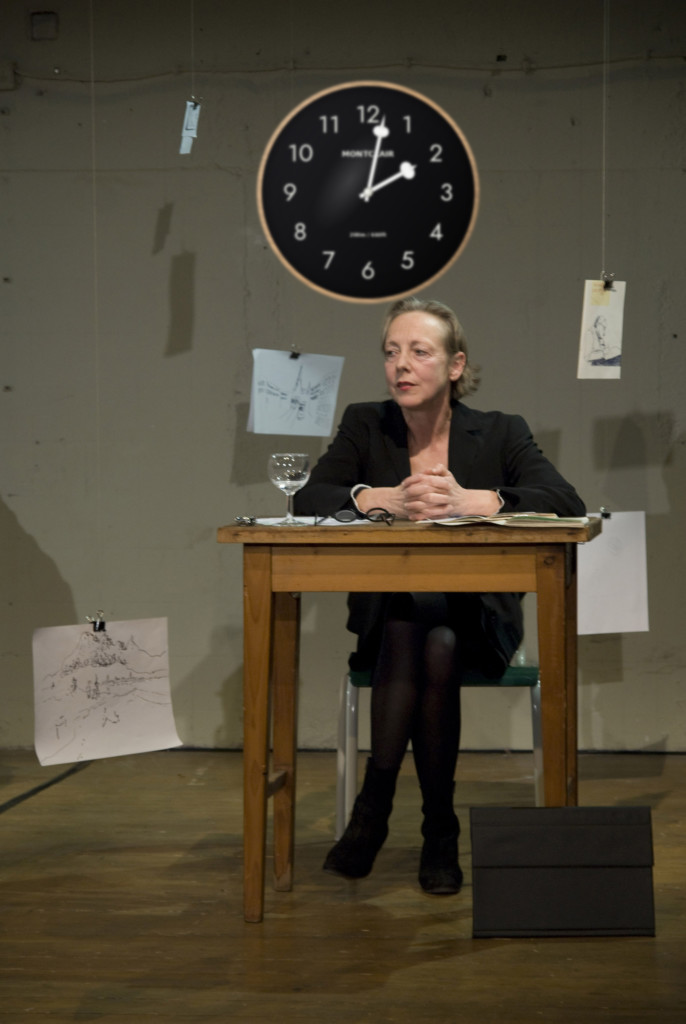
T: 2 h 02 min
